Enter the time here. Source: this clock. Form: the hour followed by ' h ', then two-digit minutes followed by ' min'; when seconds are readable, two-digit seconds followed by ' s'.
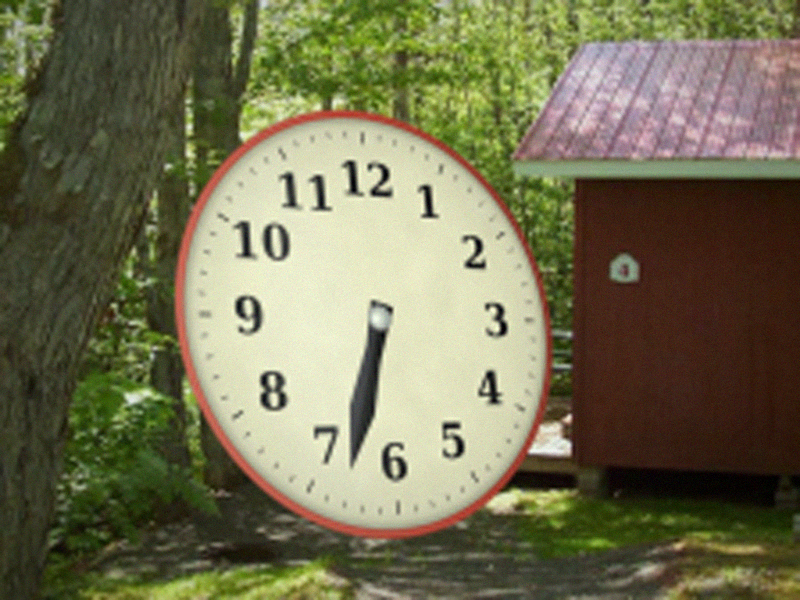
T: 6 h 33 min
